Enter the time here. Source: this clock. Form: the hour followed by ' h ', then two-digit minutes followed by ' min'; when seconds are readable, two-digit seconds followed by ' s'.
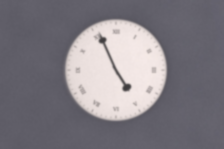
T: 4 h 56 min
